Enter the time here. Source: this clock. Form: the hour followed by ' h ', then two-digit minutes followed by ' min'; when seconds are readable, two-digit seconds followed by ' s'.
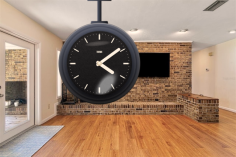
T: 4 h 09 min
